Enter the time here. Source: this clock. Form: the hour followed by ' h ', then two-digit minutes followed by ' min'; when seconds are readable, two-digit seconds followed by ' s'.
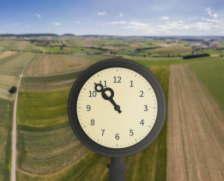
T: 10 h 53 min
